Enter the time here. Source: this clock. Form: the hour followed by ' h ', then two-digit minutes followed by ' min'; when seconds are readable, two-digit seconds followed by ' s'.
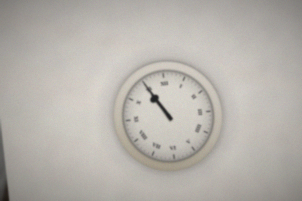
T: 10 h 55 min
